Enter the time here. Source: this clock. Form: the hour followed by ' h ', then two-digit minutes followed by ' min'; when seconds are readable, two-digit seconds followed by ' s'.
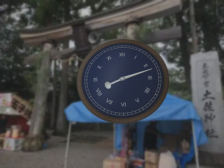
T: 8 h 12 min
